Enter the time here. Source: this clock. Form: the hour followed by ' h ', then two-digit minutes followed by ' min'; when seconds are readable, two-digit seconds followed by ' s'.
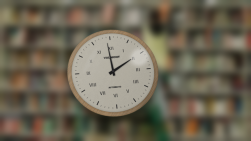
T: 1 h 59 min
